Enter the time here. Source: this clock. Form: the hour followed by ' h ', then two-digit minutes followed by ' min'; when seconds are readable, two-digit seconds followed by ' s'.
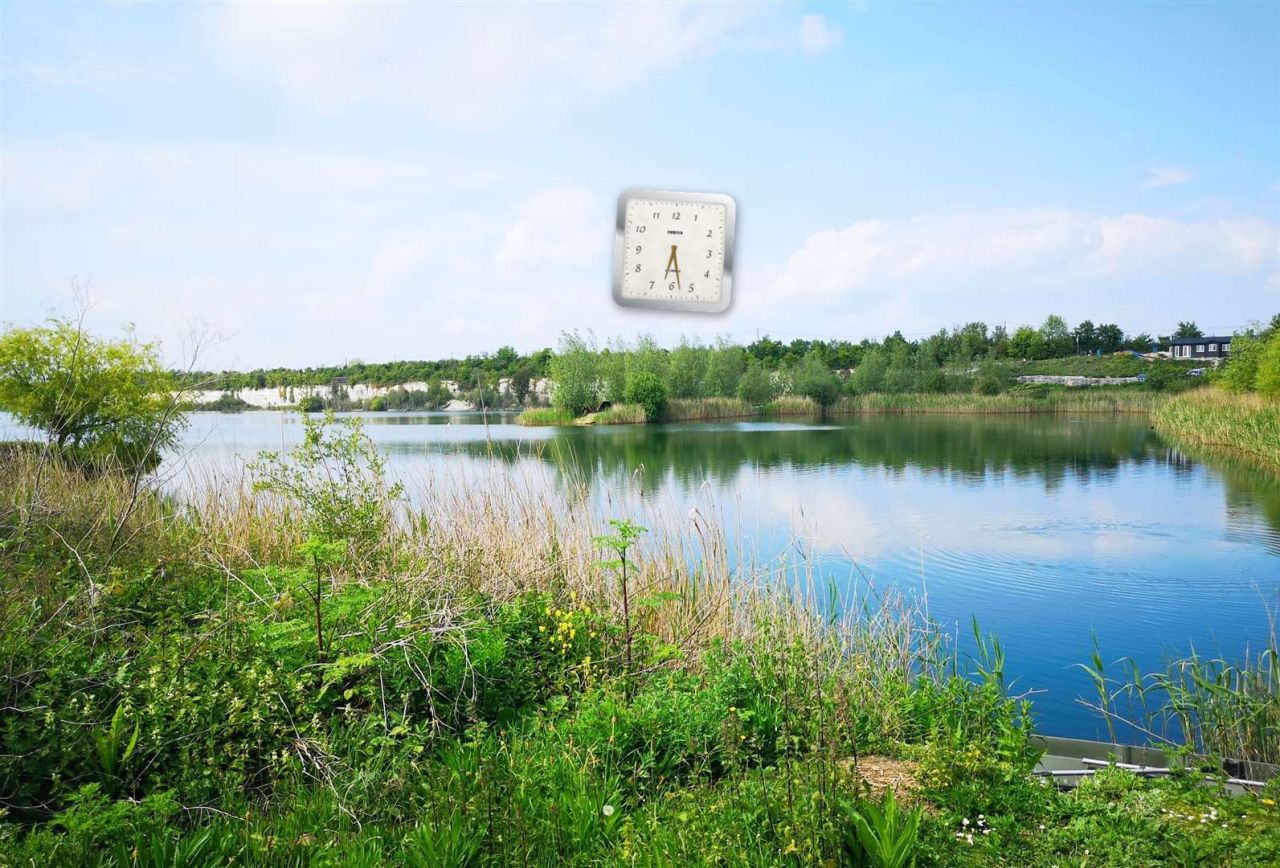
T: 6 h 28 min
